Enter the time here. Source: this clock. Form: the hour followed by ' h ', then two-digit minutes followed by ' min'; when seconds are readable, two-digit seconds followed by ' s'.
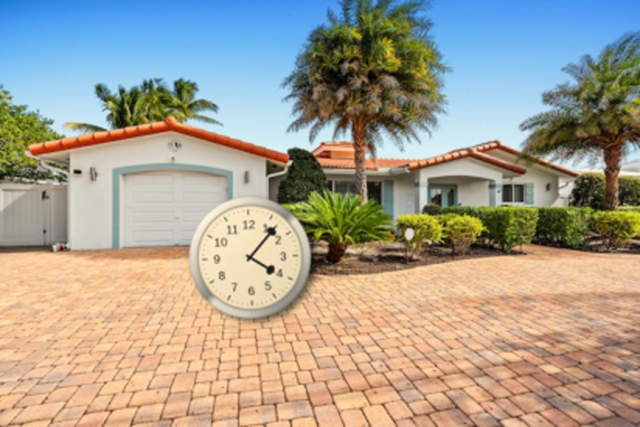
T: 4 h 07 min
